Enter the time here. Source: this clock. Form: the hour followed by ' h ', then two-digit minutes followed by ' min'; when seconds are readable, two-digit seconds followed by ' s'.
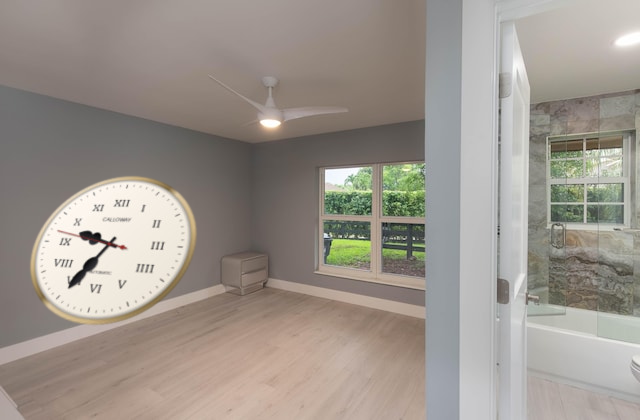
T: 9 h 34 min 47 s
